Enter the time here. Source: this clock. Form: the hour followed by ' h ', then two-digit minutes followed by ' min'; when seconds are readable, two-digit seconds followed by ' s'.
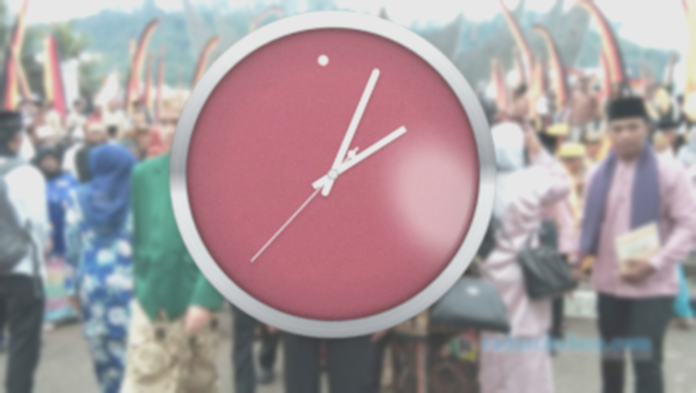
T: 2 h 04 min 38 s
